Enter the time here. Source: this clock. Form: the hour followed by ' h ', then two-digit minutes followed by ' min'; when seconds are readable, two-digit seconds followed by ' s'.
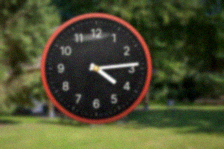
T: 4 h 14 min
